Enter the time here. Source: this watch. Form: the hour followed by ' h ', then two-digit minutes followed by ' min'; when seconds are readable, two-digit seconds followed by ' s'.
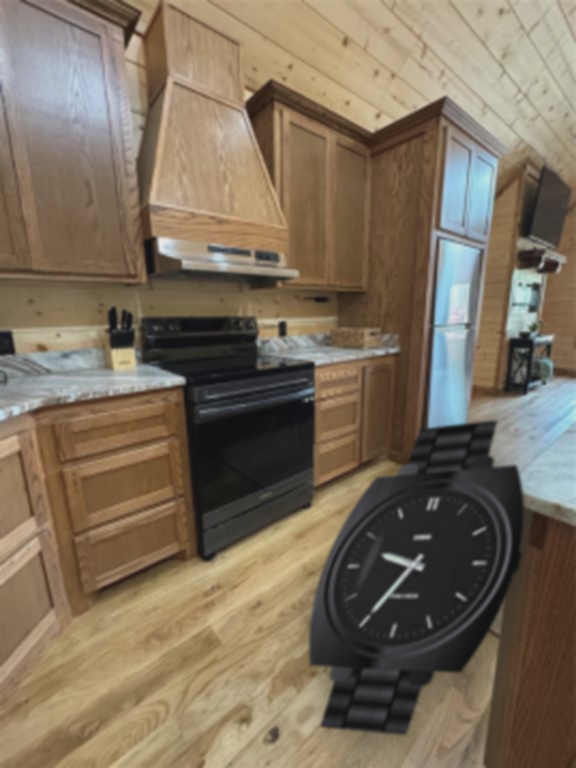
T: 9 h 35 min
